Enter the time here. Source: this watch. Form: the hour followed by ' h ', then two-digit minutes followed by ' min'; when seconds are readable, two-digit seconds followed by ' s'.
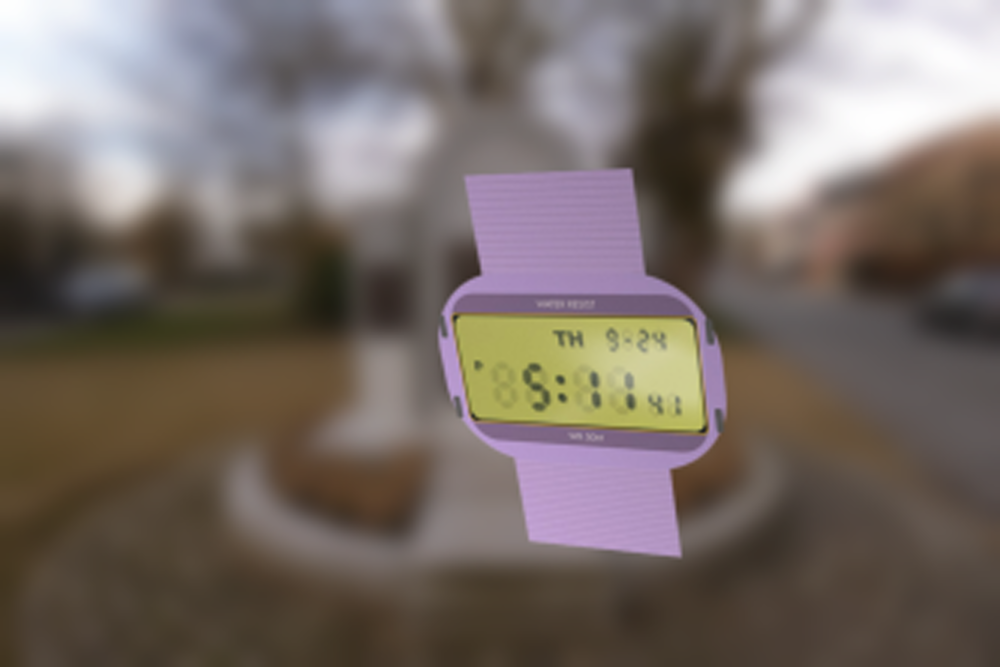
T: 5 h 11 min 41 s
